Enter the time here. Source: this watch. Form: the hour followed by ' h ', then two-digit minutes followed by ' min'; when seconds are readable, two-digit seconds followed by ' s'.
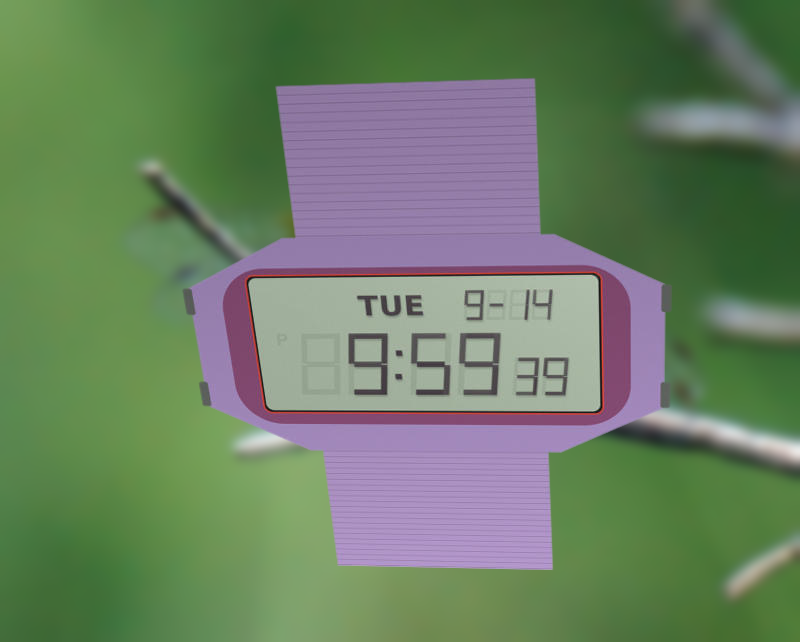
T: 9 h 59 min 39 s
